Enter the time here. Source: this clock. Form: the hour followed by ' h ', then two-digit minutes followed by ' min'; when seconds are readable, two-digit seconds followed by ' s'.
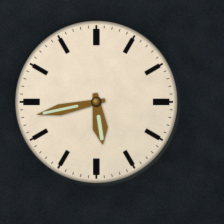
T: 5 h 43 min
